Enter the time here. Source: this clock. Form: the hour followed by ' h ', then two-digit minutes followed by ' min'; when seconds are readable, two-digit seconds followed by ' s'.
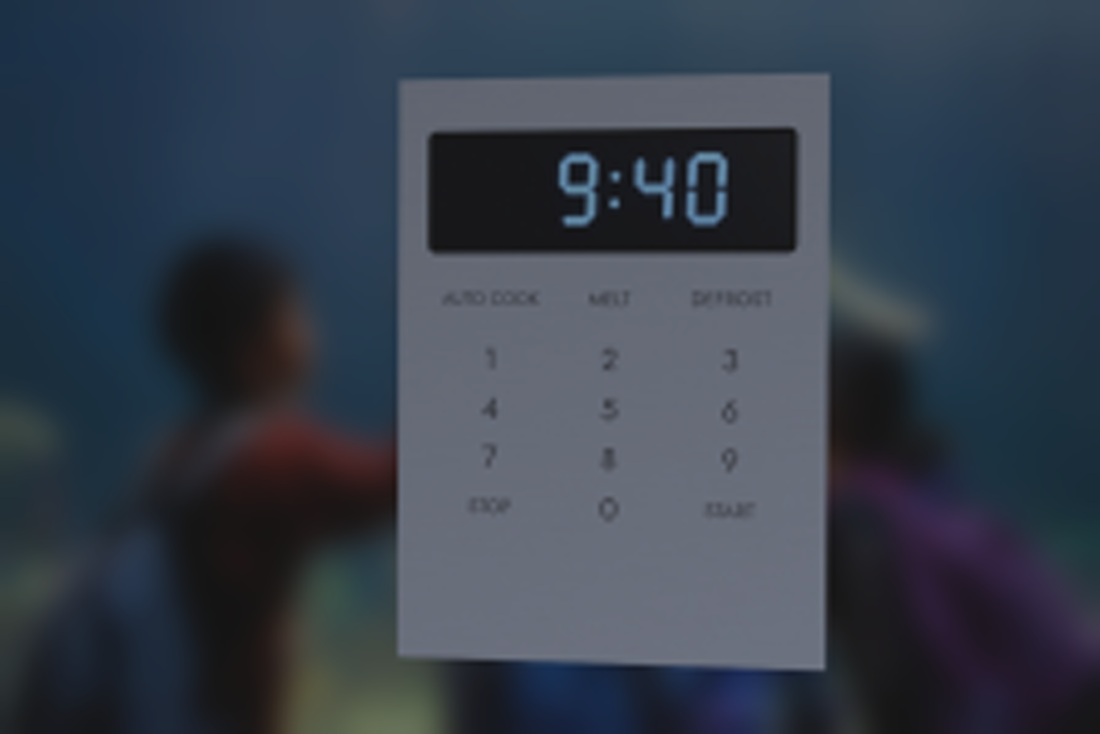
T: 9 h 40 min
